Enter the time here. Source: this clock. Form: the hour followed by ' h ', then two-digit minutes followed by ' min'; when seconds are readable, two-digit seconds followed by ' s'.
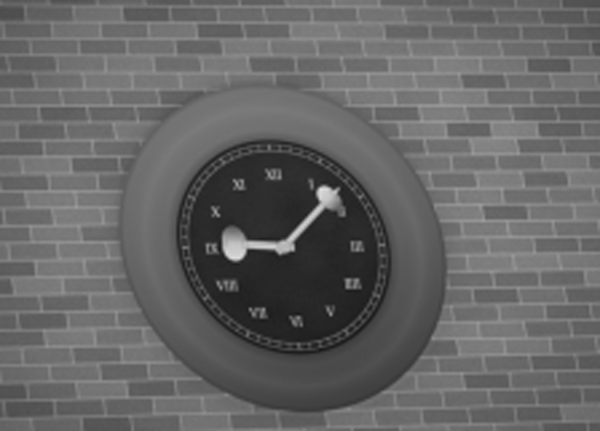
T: 9 h 08 min
